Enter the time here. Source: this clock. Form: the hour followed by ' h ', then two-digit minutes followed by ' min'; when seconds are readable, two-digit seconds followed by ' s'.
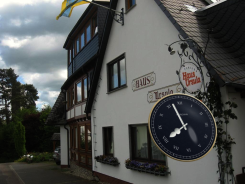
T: 7 h 57 min
